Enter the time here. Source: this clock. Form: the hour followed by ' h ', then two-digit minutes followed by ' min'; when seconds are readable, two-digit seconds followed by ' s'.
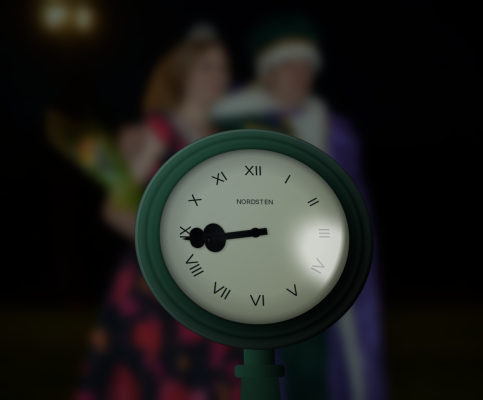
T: 8 h 44 min
